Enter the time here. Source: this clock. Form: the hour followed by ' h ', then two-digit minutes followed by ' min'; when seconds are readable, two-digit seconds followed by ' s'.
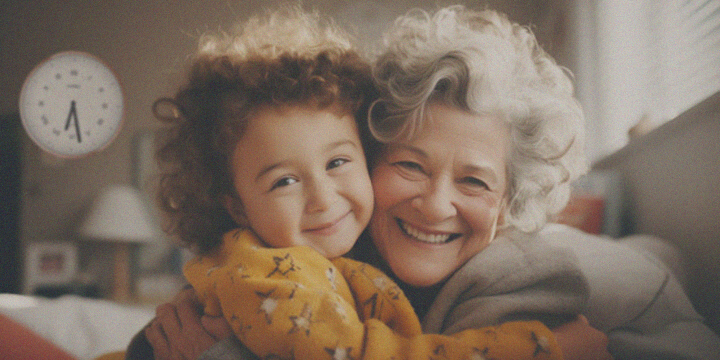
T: 6 h 28 min
